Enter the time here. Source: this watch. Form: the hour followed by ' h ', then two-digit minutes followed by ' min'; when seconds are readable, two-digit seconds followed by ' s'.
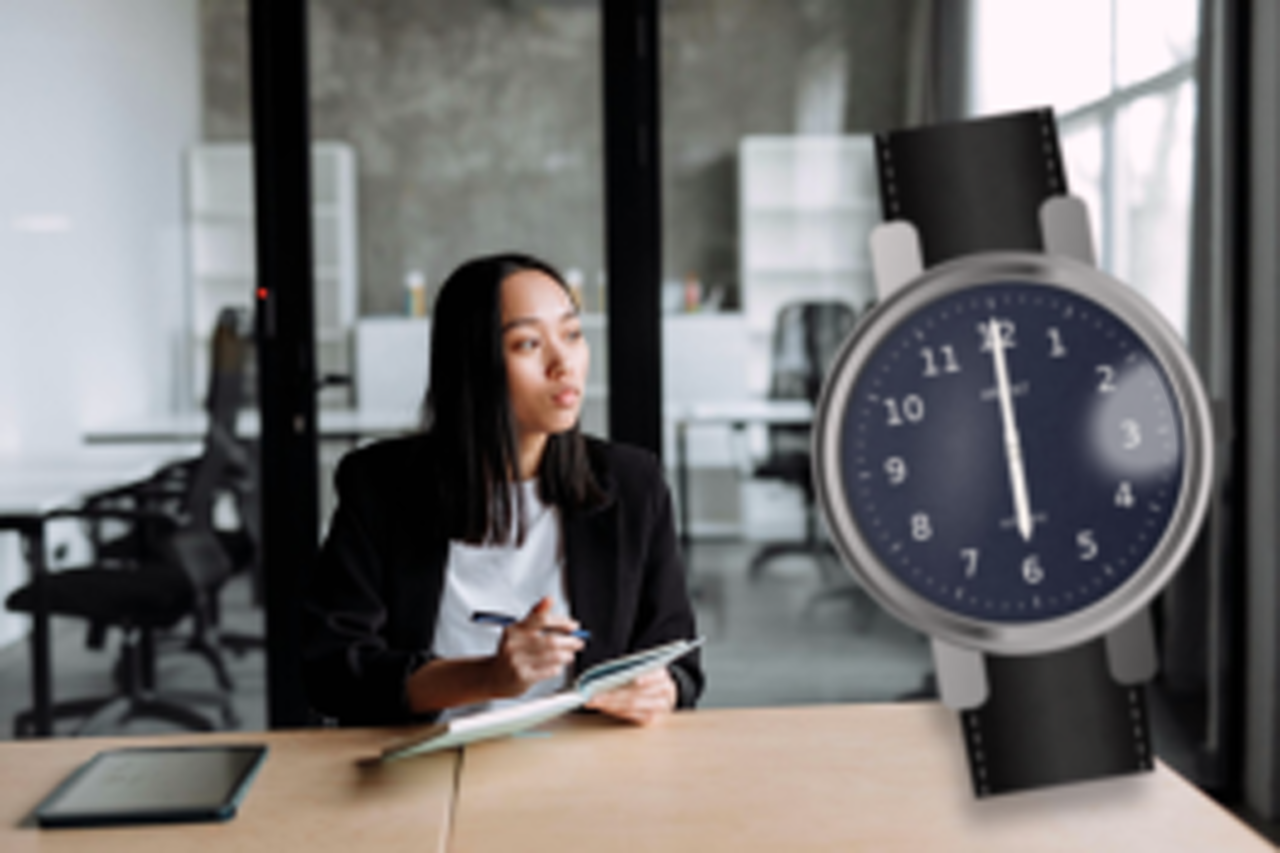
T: 6 h 00 min
